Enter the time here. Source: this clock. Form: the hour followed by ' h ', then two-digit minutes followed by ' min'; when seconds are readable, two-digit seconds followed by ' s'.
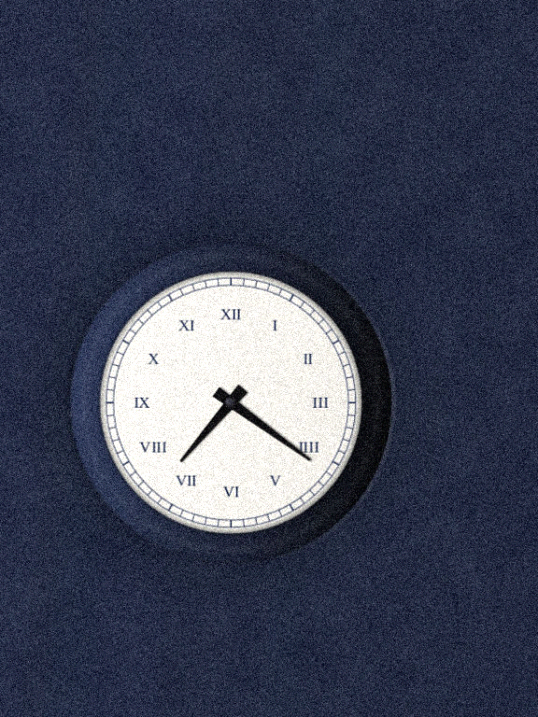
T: 7 h 21 min
